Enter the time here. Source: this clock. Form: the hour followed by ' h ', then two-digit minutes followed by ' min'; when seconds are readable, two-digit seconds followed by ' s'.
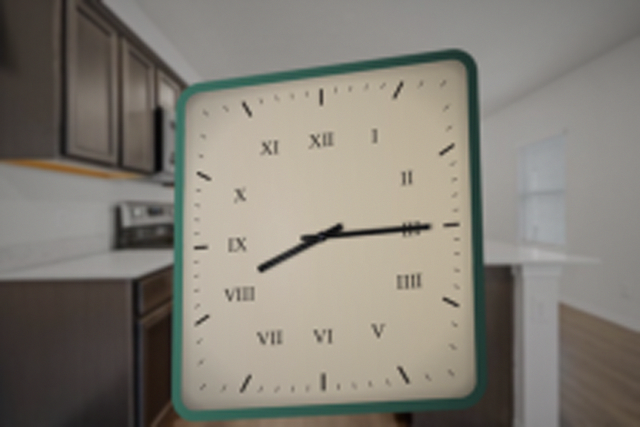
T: 8 h 15 min
